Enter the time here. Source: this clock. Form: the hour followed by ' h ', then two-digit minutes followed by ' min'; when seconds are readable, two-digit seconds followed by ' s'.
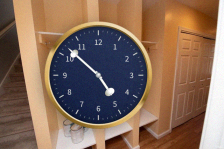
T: 4 h 52 min
